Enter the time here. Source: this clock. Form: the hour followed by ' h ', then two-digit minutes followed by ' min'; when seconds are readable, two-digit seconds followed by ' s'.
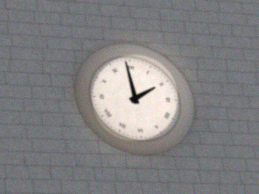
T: 1 h 59 min
